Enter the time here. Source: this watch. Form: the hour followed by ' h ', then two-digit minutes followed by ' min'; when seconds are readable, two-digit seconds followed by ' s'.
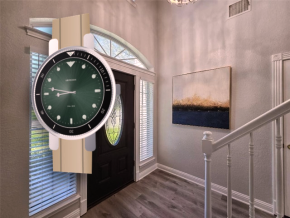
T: 8 h 47 min
